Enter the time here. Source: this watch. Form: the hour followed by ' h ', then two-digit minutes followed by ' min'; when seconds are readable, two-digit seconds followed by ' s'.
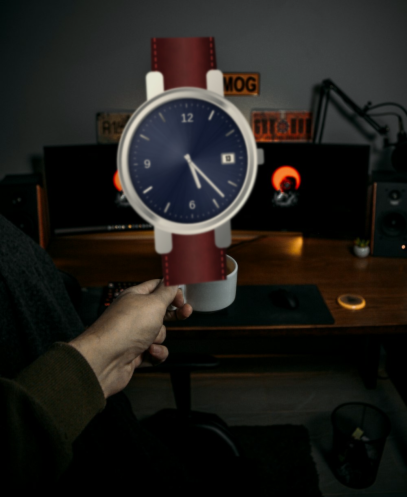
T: 5 h 23 min
